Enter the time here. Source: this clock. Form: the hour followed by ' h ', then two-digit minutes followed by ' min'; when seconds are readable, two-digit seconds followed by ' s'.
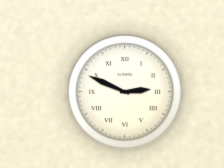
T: 2 h 49 min
